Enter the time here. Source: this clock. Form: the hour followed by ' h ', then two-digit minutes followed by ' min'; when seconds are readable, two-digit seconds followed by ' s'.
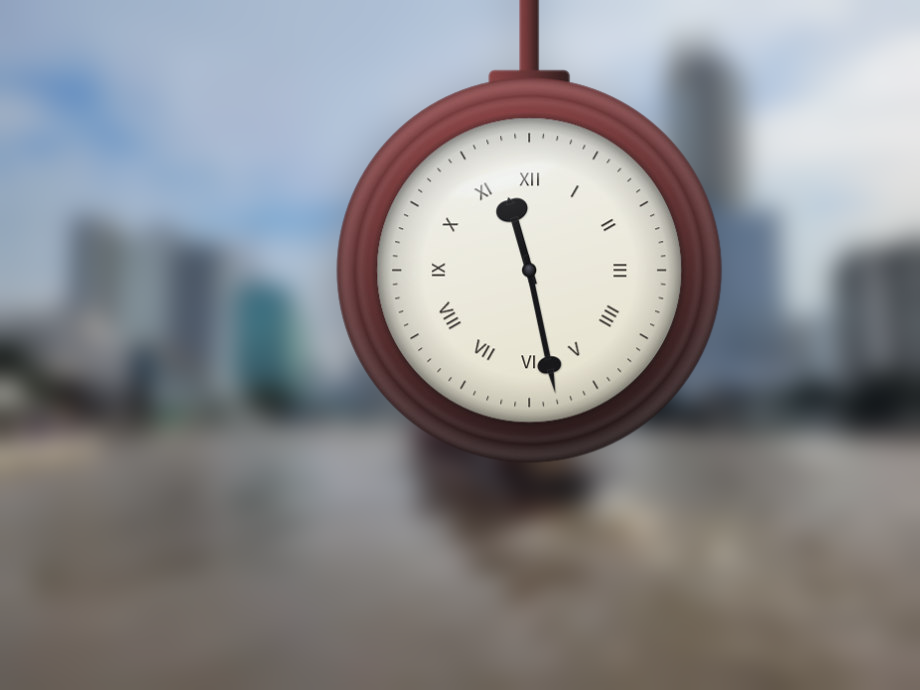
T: 11 h 28 min
